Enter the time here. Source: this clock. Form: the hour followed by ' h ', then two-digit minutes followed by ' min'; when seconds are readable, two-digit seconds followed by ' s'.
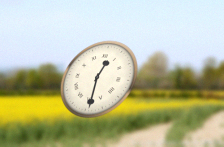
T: 12 h 29 min
